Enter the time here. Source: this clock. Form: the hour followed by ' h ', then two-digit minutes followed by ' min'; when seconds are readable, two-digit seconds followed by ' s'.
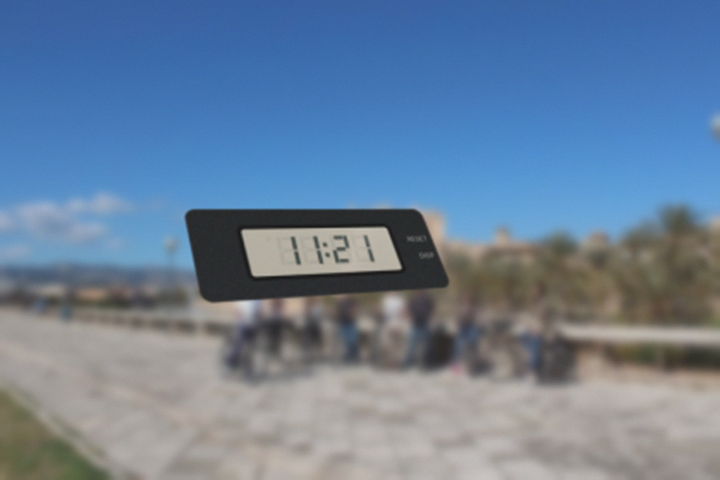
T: 11 h 21 min
